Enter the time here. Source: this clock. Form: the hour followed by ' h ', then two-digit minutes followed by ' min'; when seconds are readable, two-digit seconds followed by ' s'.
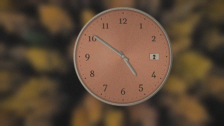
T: 4 h 51 min
